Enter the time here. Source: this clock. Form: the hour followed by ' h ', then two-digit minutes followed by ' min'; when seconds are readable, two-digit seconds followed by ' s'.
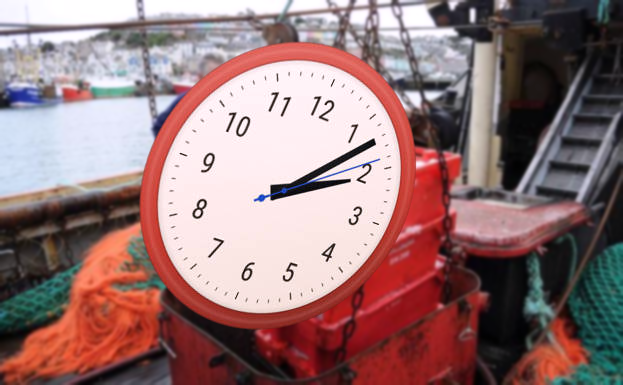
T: 2 h 07 min 09 s
